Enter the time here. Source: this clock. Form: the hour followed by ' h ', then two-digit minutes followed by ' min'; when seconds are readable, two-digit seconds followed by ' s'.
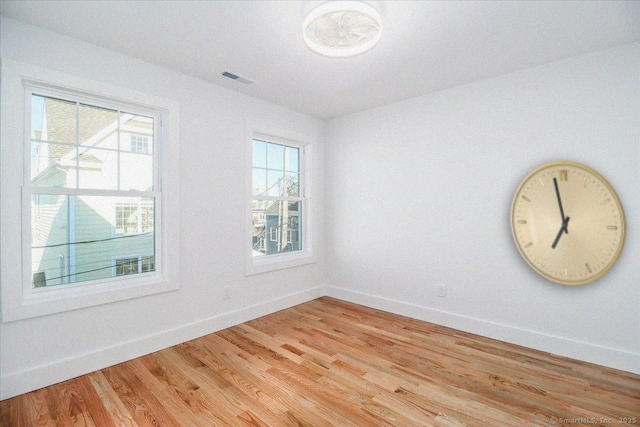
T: 6 h 58 min
